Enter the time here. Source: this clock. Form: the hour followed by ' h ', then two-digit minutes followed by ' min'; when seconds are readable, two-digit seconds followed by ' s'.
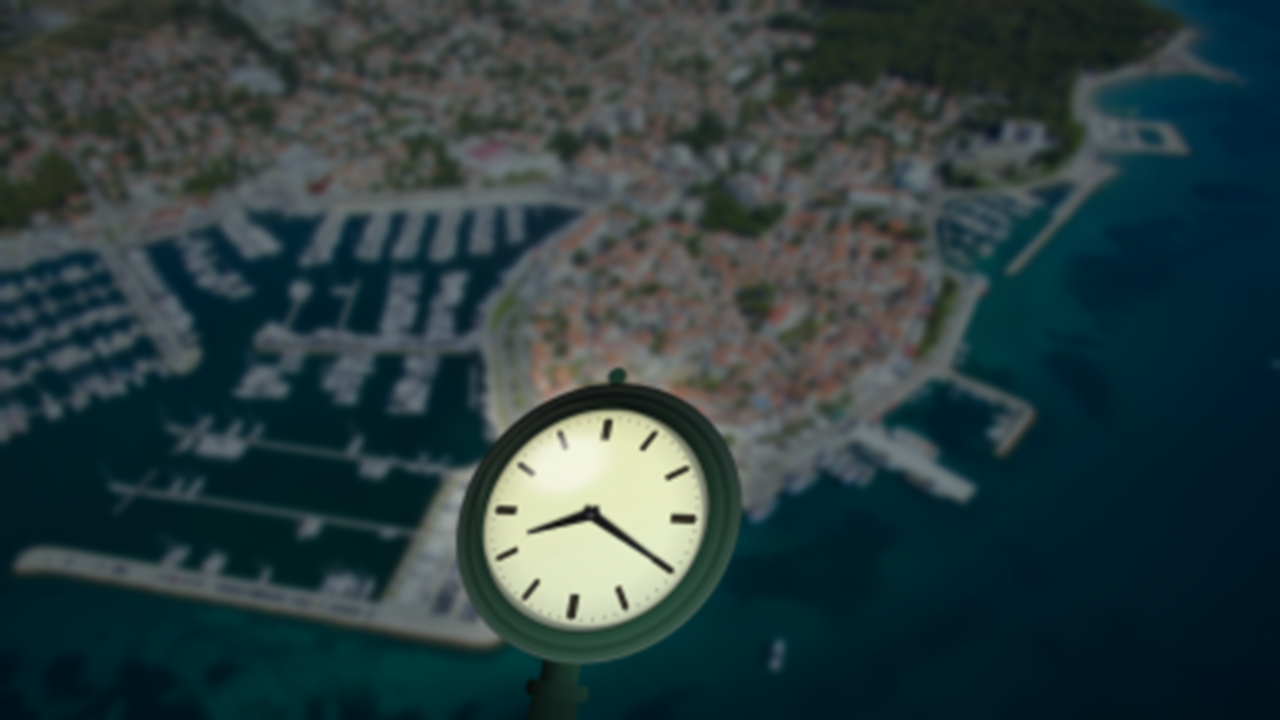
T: 8 h 20 min
